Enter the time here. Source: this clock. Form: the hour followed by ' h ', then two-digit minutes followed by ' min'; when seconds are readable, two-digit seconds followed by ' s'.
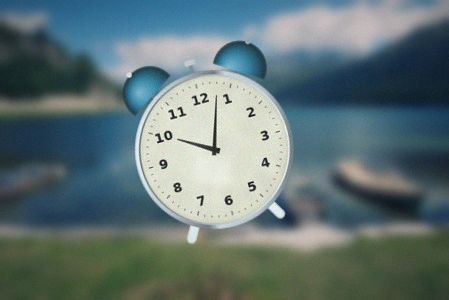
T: 10 h 03 min
